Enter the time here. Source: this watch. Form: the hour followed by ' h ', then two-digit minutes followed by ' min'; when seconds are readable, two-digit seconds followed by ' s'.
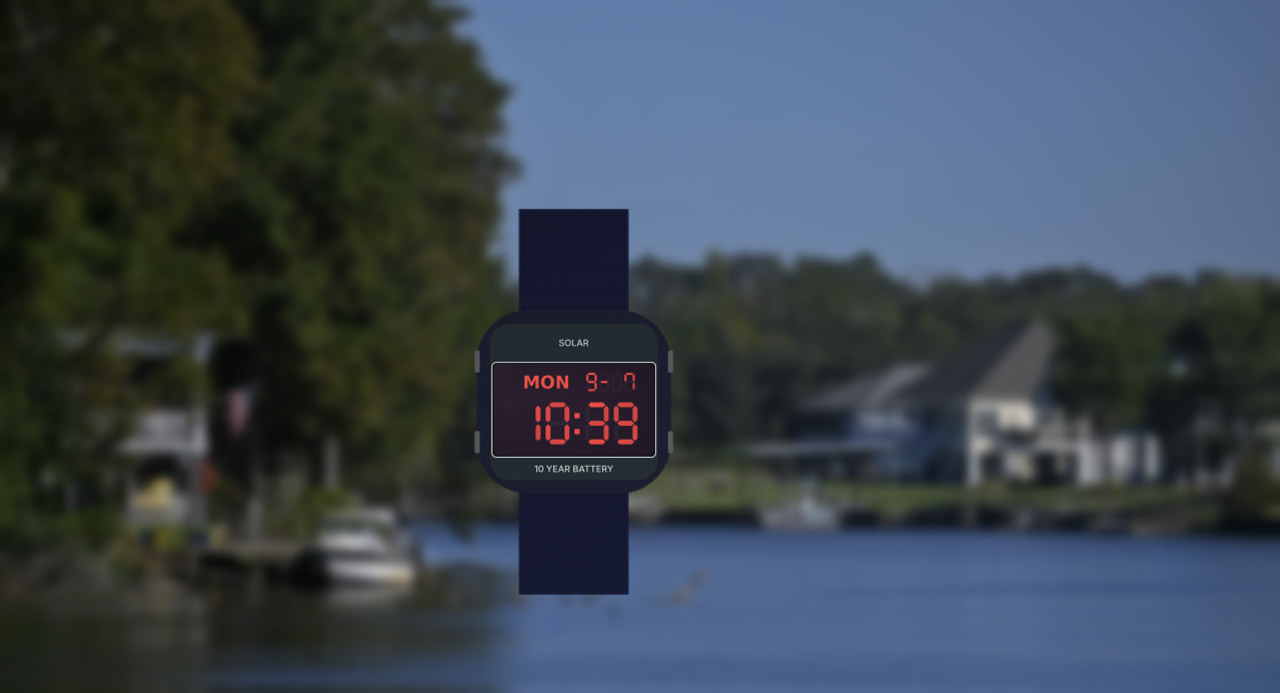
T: 10 h 39 min
